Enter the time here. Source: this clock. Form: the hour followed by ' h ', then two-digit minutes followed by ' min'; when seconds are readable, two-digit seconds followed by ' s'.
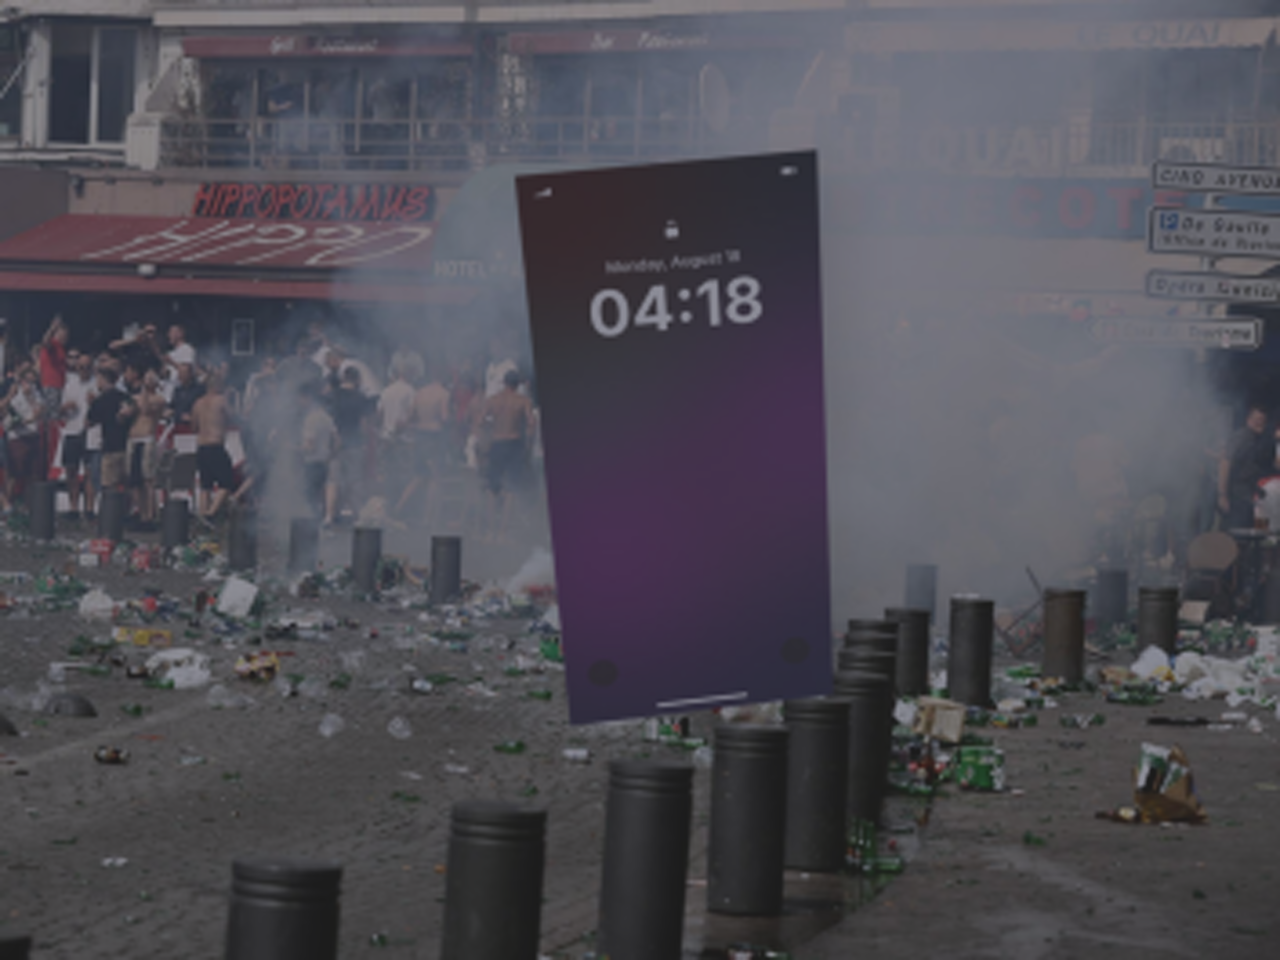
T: 4 h 18 min
